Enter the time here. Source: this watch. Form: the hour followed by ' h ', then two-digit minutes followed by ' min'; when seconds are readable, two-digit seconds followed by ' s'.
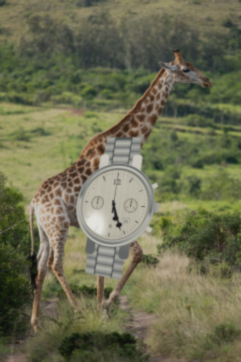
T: 5 h 26 min
